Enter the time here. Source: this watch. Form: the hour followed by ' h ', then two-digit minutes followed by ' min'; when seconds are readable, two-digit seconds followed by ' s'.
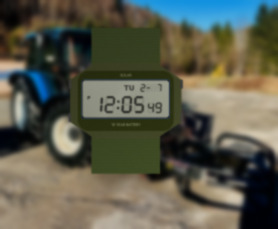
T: 12 h 05 min 49 s
